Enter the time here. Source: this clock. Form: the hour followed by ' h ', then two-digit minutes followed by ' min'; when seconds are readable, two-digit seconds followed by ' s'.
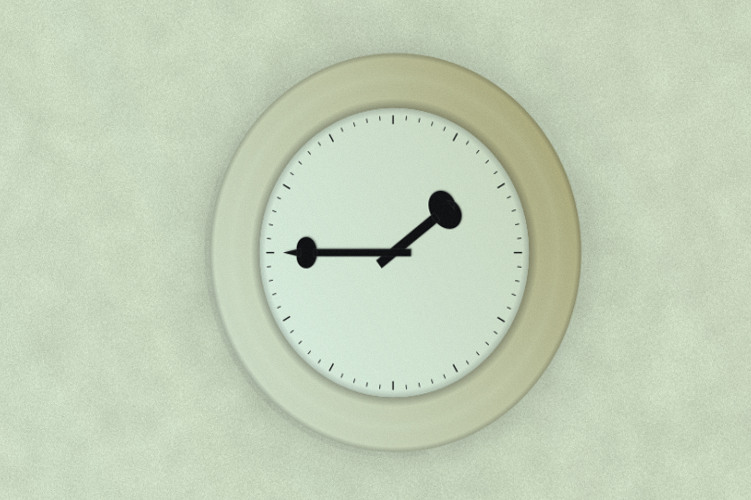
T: 1 h 45 min
